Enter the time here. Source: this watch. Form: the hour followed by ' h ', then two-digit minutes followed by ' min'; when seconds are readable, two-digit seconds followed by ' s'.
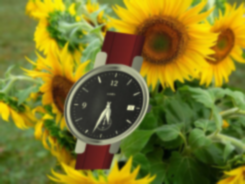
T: 5 h 33 min
